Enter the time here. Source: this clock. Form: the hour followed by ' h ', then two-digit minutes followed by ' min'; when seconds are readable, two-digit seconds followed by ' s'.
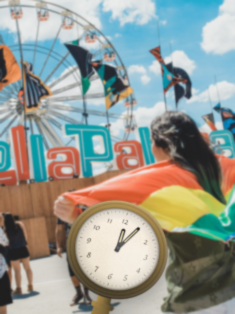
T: 12 h 05 min
